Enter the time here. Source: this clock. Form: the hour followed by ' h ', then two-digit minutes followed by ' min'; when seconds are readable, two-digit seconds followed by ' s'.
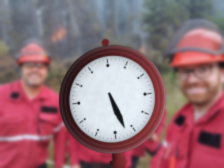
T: 5 h 27 min
